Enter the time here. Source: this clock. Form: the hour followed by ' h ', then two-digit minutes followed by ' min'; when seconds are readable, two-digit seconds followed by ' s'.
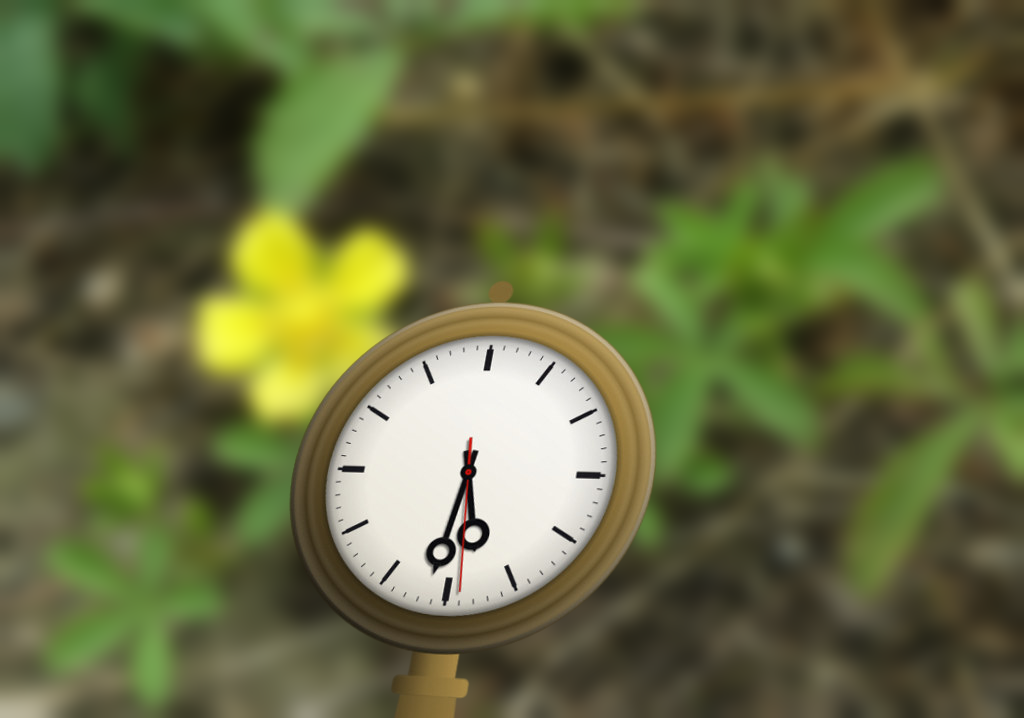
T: 5 h 31 min 29 s
